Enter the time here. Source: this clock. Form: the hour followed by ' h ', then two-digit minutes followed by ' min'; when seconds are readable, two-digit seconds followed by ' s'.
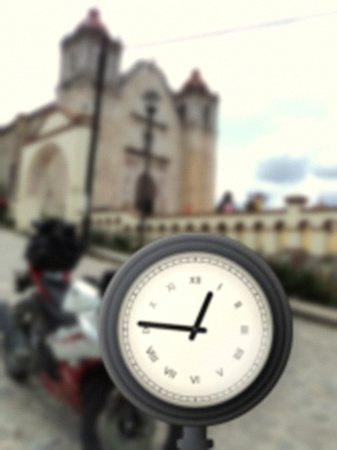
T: 12 h 46 min
